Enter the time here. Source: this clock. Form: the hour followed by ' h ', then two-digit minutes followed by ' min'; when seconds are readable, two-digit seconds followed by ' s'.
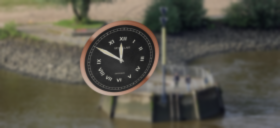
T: 11 h 50 min
